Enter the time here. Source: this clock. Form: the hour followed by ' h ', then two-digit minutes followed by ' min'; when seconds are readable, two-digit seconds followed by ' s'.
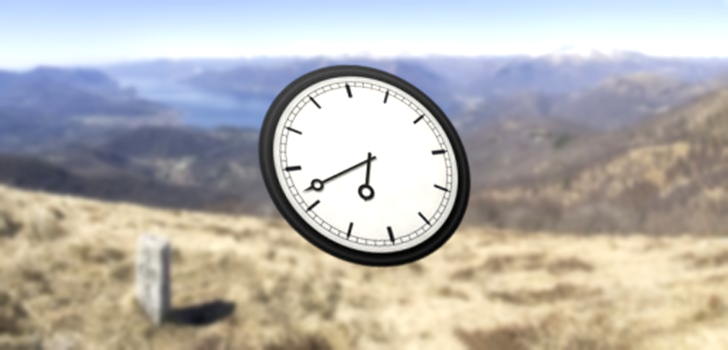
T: 6 h 42 min
